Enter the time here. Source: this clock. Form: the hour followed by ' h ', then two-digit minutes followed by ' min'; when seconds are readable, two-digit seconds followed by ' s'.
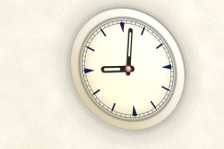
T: 9 h 02 min
